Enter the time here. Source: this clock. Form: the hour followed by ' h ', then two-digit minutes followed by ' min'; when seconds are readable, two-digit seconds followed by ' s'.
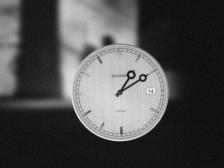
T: 1 h 10 min
